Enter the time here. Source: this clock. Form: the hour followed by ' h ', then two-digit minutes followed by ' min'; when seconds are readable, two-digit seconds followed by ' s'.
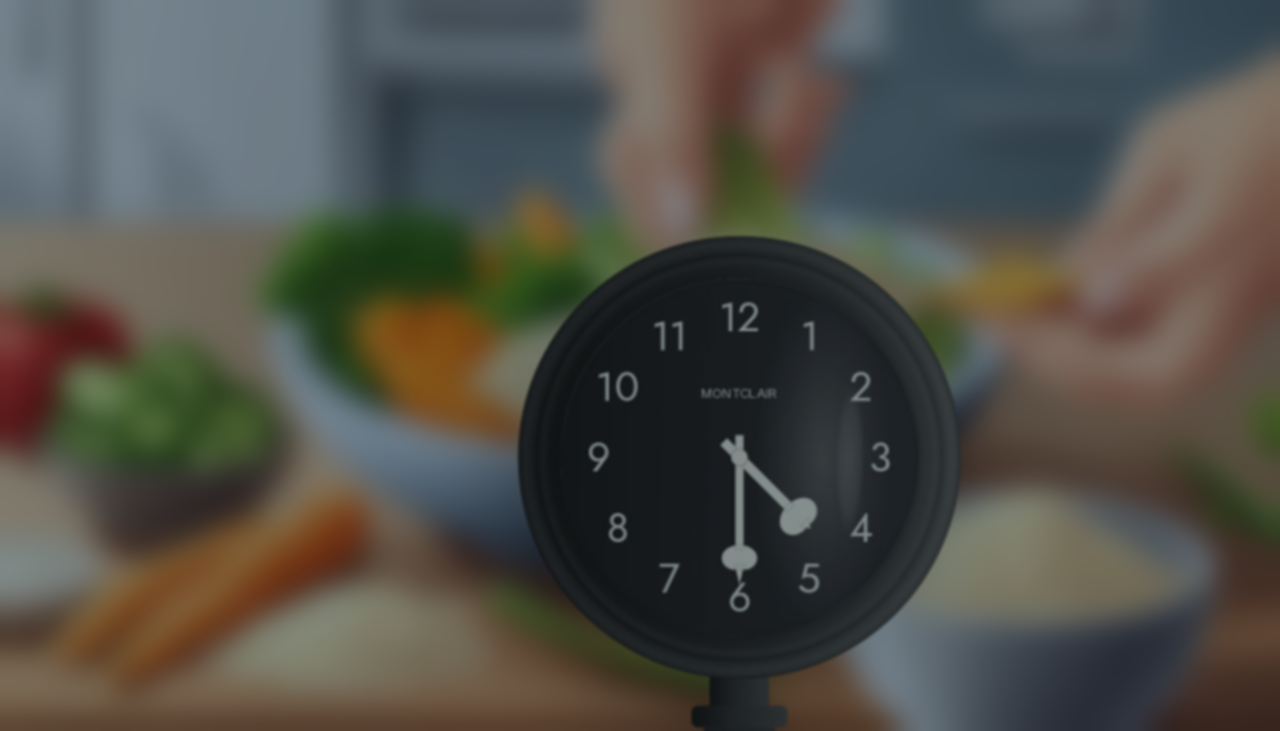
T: 4 h 30 min
